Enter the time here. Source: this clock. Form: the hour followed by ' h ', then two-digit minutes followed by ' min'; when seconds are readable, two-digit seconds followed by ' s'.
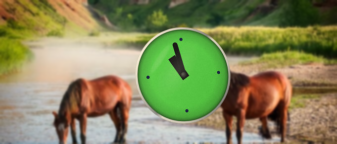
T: 10 h 58 min
